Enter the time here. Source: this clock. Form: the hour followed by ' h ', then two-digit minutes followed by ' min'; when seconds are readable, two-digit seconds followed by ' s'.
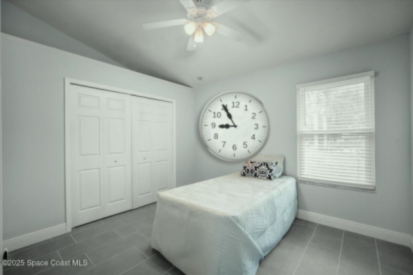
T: 8 h 55 min
